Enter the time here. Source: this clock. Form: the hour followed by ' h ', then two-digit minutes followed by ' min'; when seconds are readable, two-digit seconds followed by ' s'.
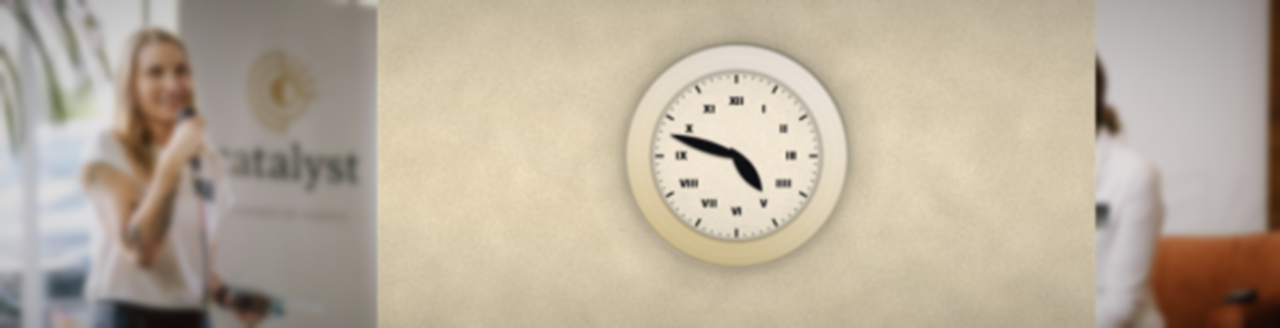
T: 4 h 48 min
